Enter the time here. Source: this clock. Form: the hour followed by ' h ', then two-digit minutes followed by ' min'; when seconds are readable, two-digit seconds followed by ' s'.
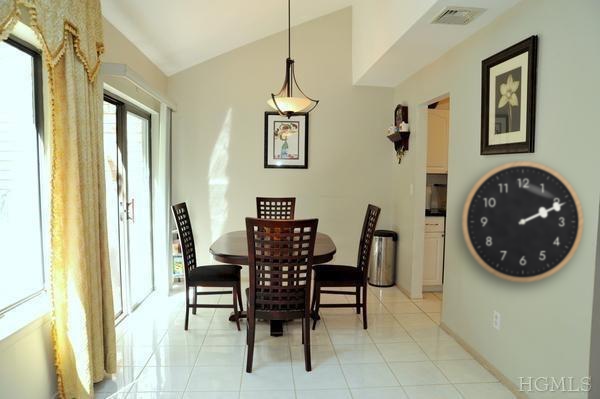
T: 2 h 11 min
